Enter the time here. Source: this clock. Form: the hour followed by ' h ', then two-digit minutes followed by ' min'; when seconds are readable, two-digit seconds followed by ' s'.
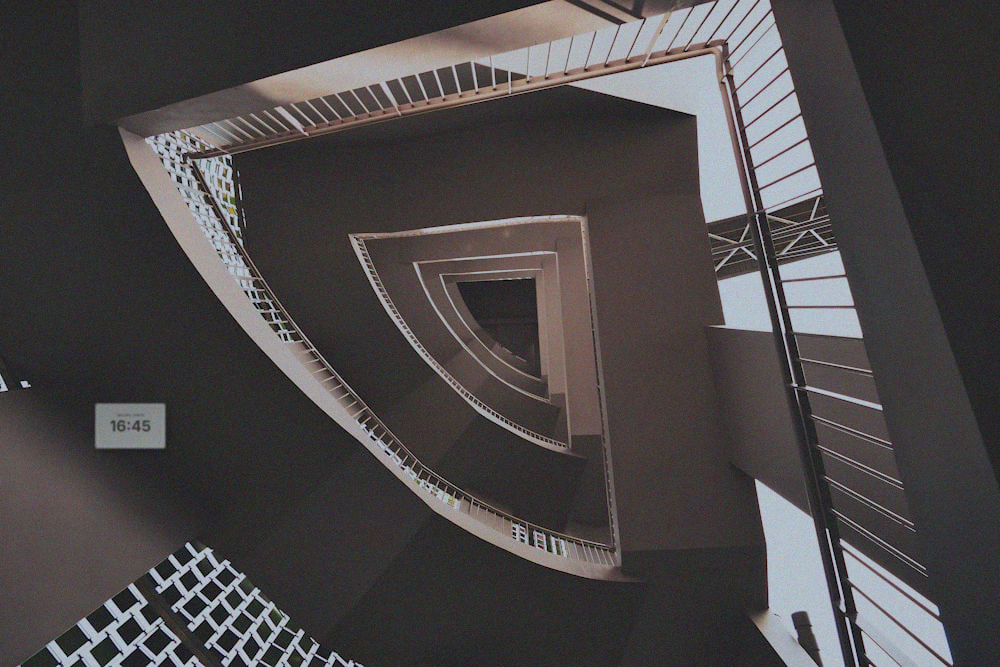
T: 16 h 45 min
